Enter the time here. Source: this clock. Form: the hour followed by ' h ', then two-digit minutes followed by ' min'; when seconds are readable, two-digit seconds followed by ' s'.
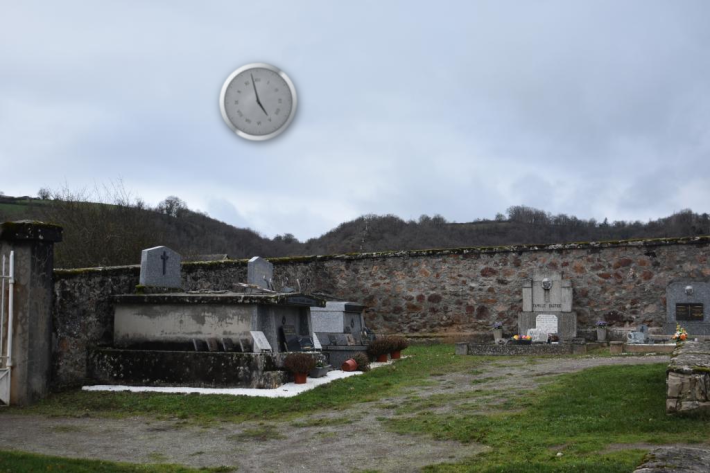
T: 4 h 58 min
